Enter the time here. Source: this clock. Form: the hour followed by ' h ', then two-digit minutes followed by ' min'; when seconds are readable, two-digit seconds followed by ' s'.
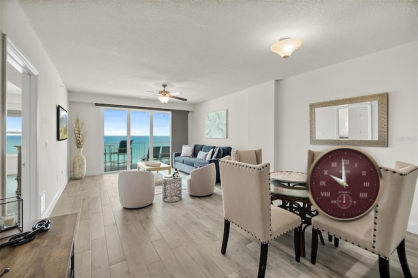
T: 9 h 59 min
